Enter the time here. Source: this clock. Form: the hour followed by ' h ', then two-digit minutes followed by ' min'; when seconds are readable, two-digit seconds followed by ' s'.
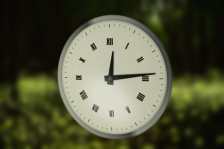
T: 12 h 14 min
